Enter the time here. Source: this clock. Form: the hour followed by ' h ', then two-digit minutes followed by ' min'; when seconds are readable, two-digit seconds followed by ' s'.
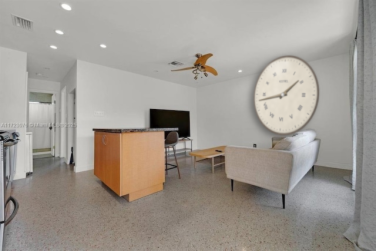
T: 1 h 43 min
